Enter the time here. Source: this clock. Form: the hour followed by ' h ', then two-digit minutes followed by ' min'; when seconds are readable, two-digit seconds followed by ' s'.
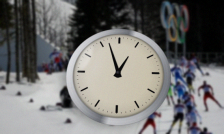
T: 12 h 57 min
